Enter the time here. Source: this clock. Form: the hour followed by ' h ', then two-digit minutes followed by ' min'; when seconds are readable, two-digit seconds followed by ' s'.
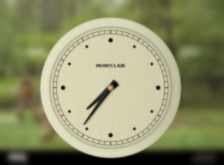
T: 7 h 36 min
